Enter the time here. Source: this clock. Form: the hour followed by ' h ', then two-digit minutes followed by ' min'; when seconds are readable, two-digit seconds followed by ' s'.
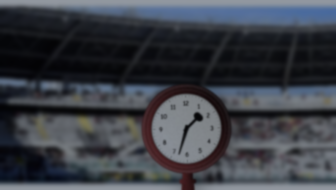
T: 1 h 33 min
